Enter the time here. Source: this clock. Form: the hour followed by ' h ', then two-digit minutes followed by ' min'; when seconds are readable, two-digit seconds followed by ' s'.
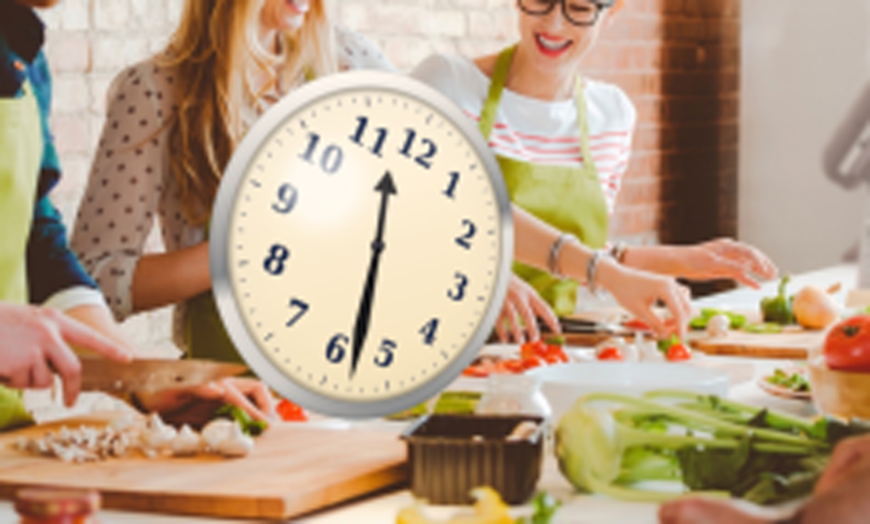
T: 11 h 28 min
